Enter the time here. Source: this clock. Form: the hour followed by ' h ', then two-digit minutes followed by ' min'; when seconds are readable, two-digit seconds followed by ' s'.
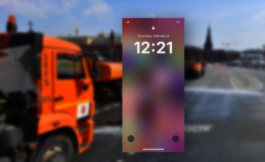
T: 12 h 21 min
